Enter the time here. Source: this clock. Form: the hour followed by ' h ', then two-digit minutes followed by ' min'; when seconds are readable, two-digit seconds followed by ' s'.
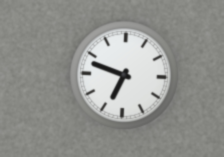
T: 6 h 48 min
